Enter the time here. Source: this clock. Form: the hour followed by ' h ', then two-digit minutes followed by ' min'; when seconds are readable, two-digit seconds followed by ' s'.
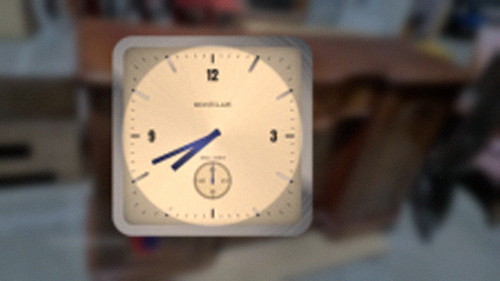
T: 7 h 41 min
